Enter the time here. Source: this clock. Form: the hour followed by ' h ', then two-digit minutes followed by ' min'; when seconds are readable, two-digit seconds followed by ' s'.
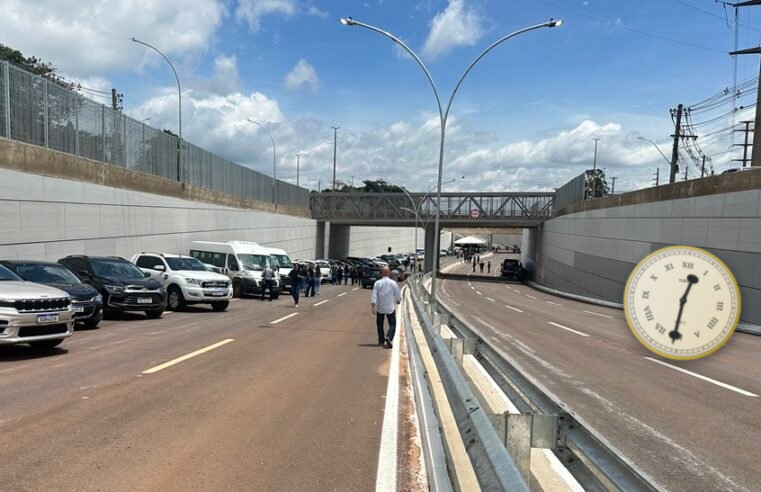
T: 12 h 31 min
